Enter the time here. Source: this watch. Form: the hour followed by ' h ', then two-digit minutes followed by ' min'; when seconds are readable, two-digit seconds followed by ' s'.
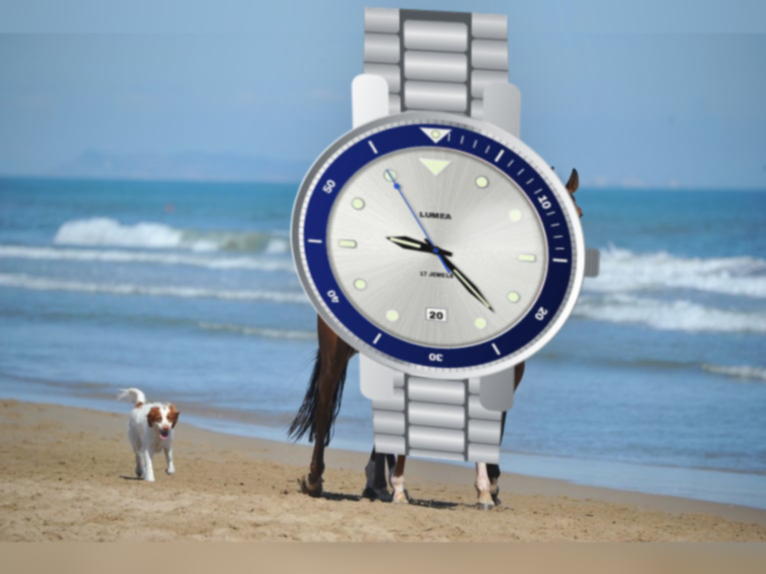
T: 9 h 22 min 55 s
